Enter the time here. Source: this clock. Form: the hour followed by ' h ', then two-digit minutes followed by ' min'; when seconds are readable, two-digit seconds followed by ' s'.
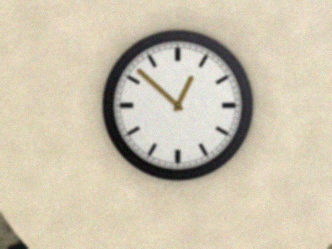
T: 12 h 52 min
